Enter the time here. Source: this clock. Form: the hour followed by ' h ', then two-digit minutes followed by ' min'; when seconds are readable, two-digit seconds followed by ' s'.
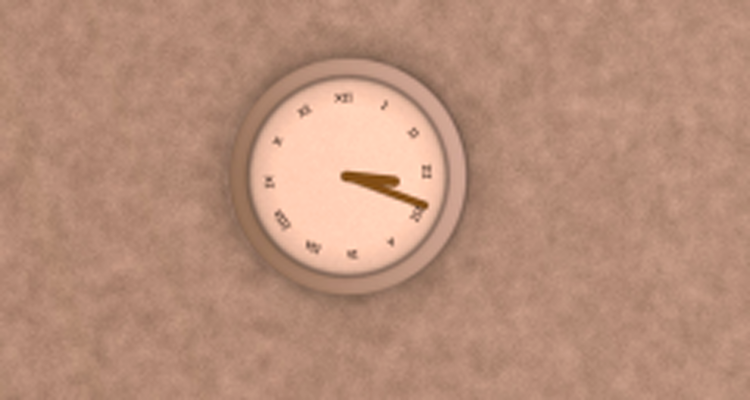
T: 3 h 19 min
